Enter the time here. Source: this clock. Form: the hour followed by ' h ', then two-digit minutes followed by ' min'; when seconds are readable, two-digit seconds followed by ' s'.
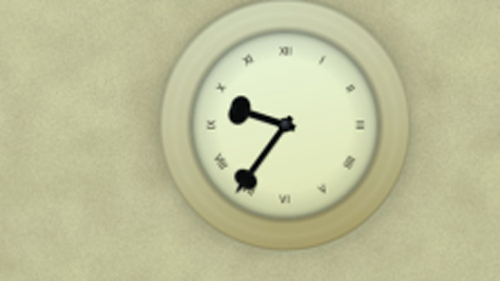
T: 9 h 36 min
